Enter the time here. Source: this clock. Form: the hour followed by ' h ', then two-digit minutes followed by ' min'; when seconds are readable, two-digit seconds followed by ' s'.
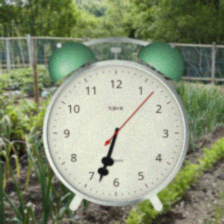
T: 6 h 33 min 07 s
